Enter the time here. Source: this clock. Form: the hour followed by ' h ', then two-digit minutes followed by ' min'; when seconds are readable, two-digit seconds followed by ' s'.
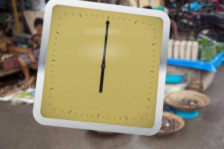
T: 6 h 00 min
